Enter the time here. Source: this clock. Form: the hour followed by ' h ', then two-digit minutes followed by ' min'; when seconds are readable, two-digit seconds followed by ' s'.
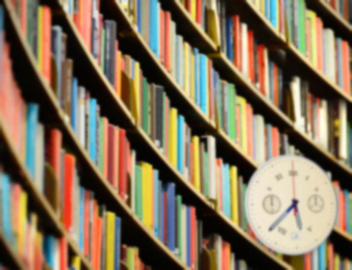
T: 5 h 38 min
